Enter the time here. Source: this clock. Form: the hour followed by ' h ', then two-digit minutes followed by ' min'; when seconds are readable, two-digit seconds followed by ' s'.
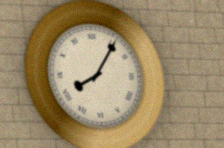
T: 8 h 06 min
